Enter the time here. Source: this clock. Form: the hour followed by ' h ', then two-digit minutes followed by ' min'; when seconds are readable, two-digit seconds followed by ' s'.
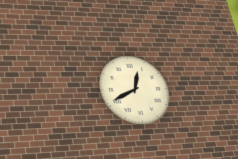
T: 12 h 41 min
